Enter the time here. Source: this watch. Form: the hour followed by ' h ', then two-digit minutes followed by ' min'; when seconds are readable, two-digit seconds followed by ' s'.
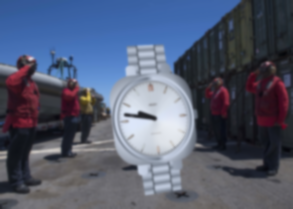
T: 9 h 47 min
